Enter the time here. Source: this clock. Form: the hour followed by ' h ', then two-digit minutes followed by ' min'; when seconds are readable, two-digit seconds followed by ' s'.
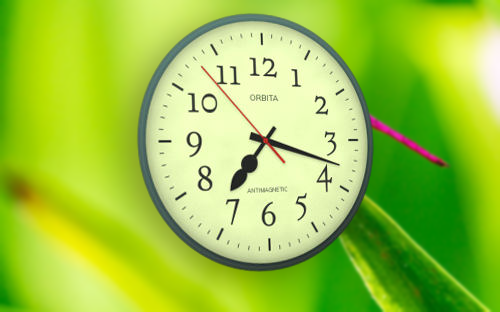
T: 7 h 17 min 53 s
